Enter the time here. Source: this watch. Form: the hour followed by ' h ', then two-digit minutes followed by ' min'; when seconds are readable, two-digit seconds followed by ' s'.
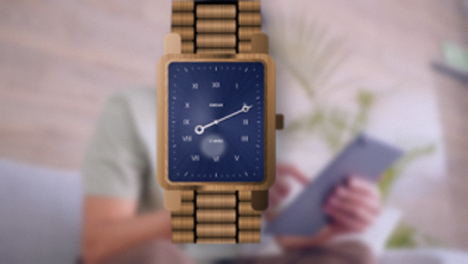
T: 8 h 11 min
